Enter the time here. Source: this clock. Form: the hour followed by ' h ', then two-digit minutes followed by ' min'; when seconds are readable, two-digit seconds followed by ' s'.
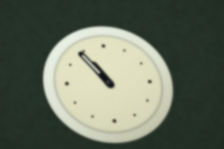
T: 10 h 54 min
